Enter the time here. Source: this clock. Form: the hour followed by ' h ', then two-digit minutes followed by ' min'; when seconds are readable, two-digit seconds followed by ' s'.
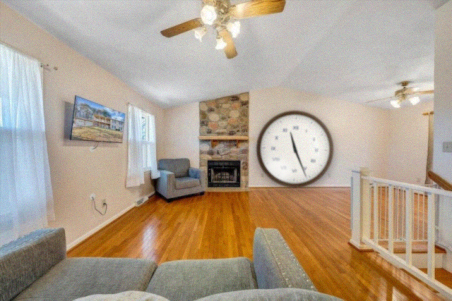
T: 11 h 26 min
